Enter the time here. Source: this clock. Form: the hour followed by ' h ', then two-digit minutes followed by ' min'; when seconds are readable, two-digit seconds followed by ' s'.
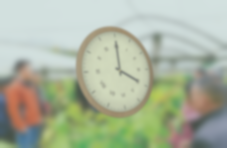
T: 4 h 00 min
